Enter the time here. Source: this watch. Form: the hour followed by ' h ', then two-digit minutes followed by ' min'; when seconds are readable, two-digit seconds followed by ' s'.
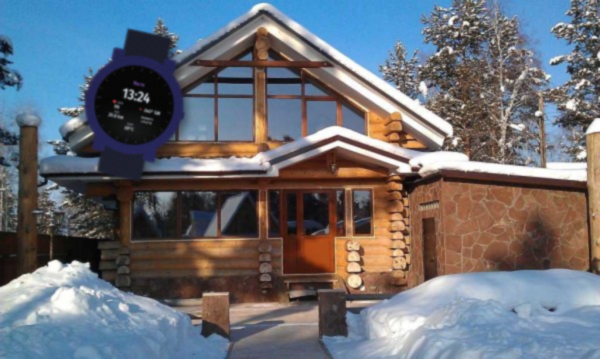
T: 13 h 24 min
